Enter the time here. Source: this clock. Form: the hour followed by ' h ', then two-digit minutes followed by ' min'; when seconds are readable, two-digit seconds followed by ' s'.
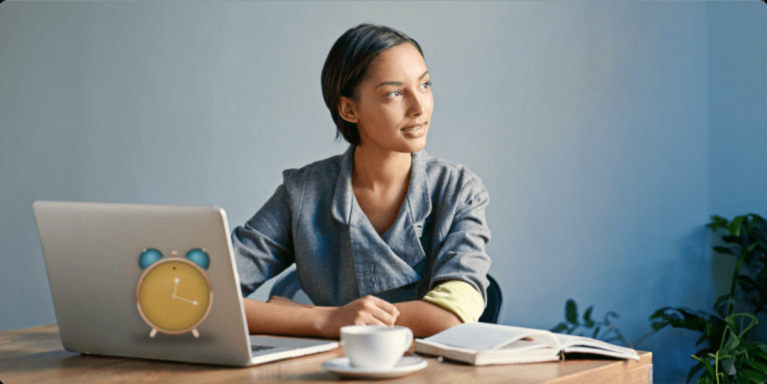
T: 12 h 18 min
